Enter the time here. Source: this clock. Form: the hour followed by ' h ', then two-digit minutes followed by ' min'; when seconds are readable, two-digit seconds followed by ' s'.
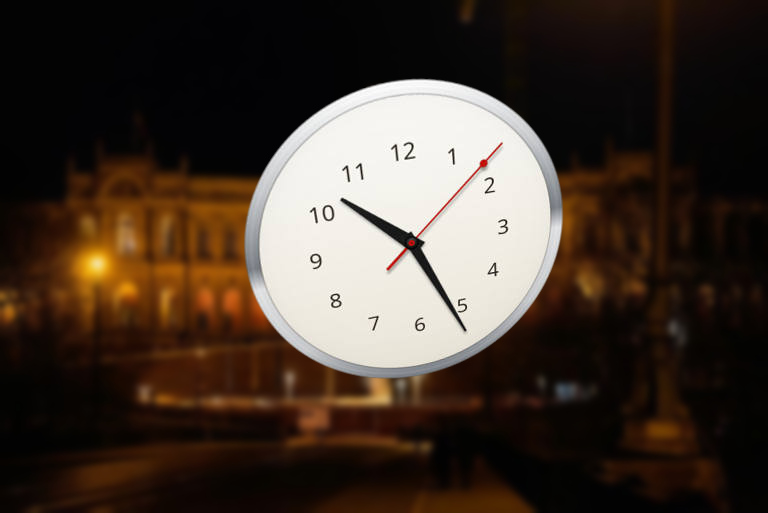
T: 10 h 26 min 08 s
